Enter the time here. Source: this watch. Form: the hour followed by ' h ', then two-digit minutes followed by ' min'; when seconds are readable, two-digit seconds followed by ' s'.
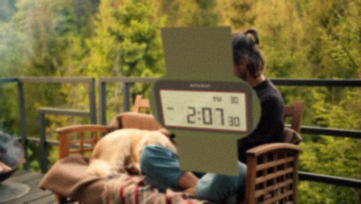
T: 2 h 07 min
